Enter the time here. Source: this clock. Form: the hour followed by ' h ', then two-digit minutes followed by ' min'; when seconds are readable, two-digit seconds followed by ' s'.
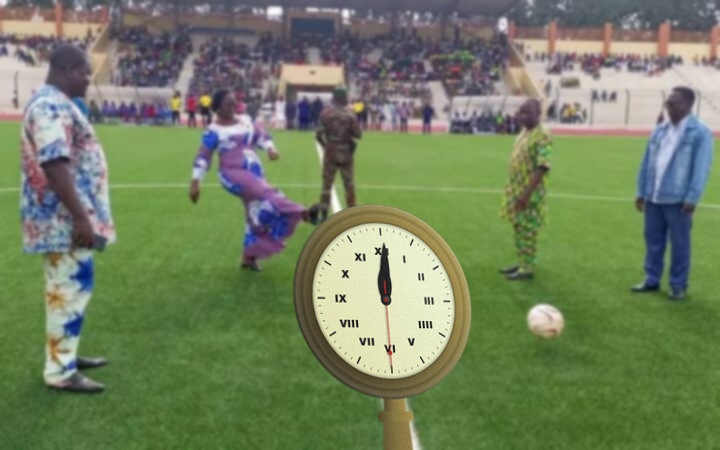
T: 12 h 00 min 30 s
